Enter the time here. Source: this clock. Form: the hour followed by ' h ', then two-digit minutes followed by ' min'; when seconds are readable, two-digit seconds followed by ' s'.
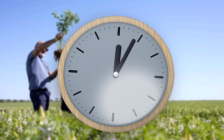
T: 12 h 04 min
